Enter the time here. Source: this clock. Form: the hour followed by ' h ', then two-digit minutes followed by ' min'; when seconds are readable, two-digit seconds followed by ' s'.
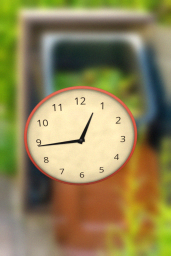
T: 12 h 44 min
